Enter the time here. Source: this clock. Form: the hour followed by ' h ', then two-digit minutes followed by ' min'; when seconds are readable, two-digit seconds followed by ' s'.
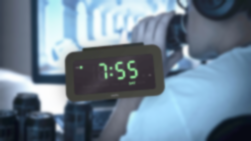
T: 7 h 55 min
